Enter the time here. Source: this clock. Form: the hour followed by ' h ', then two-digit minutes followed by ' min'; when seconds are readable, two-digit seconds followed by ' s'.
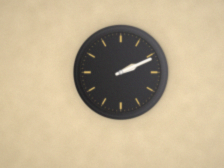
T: 2 h 11 min
